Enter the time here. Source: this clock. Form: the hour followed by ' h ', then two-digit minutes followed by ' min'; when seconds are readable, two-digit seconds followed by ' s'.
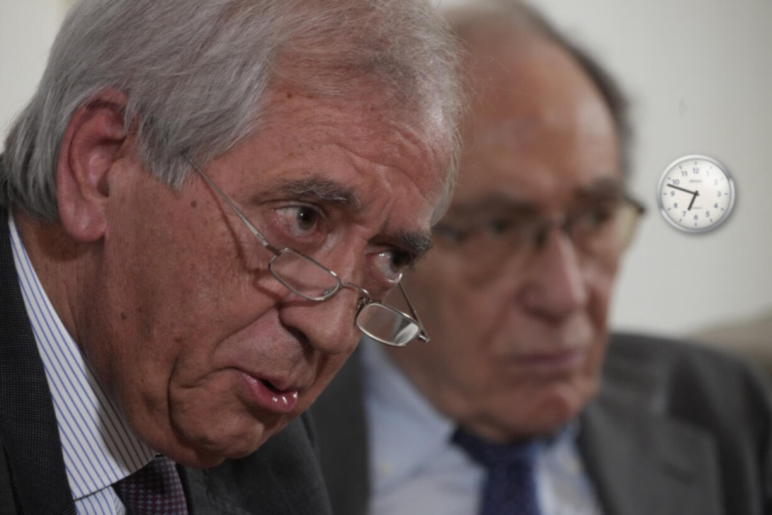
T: 6 h 48 min
